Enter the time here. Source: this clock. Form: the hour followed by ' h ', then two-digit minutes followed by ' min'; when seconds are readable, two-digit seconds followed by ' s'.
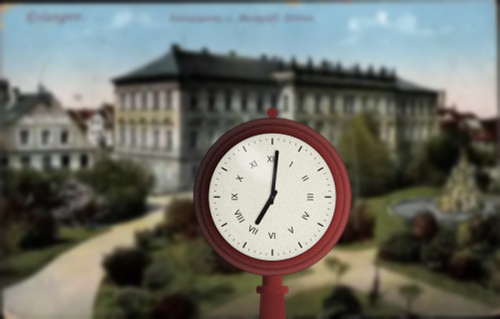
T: 7 h 01 min
